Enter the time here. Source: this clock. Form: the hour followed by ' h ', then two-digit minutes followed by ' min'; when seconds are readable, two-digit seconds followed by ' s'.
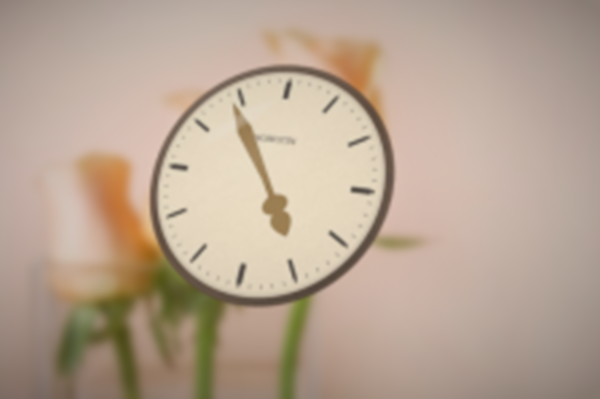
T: 4 h 54 min
